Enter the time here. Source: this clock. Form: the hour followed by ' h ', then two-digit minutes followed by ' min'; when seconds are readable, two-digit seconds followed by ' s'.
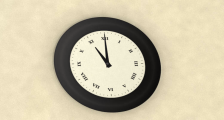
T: 11 h 00 min
